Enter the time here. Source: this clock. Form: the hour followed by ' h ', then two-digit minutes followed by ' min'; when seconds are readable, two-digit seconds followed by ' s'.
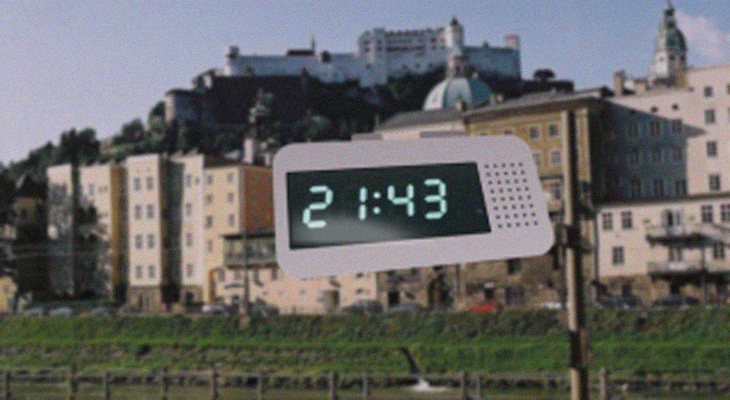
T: 21 h 43 min
